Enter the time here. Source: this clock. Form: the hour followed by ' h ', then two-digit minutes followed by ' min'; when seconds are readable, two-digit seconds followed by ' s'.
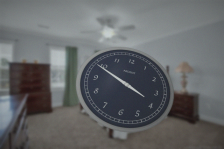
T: 3 h 49 min
